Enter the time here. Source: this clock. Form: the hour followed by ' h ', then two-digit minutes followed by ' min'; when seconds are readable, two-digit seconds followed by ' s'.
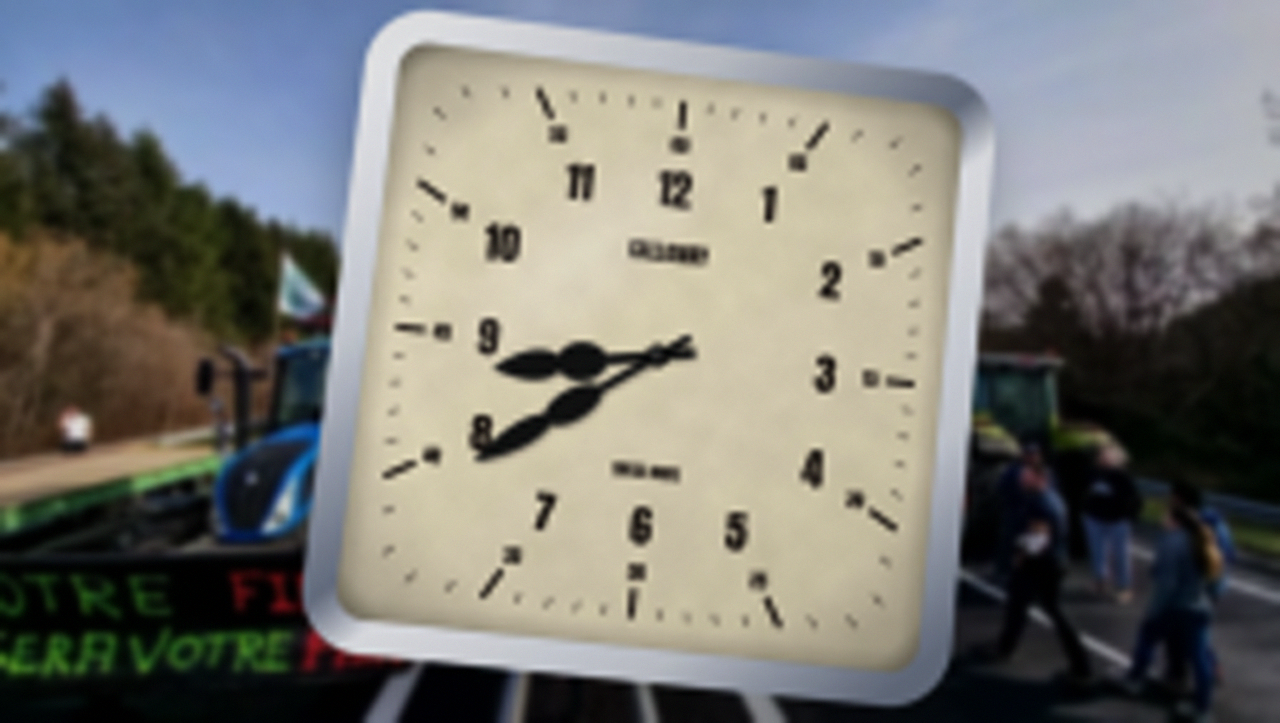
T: 8 h 39 min
